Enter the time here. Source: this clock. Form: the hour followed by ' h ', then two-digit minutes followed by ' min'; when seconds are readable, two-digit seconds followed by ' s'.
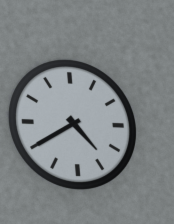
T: 4 h 40 min
